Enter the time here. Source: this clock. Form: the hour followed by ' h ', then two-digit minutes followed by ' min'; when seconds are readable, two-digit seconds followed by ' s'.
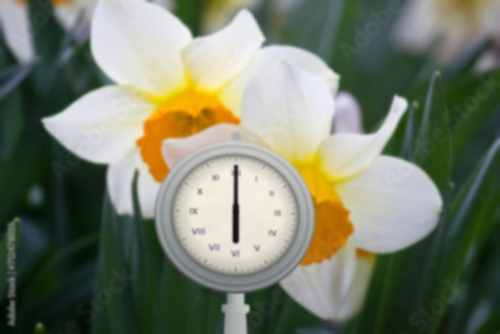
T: 6 h 00 min
